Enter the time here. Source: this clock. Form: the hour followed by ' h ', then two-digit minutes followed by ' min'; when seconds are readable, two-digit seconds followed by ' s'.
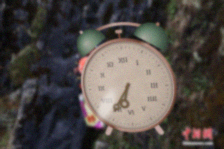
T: 6 h 36 min
